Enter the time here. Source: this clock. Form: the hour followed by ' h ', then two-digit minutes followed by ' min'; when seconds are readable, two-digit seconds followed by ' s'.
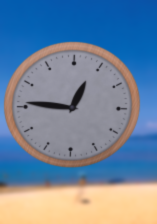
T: 12 h 46 min
